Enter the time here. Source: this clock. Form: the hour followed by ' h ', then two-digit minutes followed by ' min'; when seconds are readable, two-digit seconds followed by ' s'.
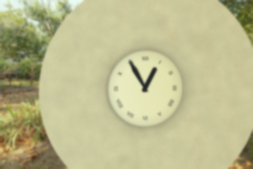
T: 12 h 55 min
